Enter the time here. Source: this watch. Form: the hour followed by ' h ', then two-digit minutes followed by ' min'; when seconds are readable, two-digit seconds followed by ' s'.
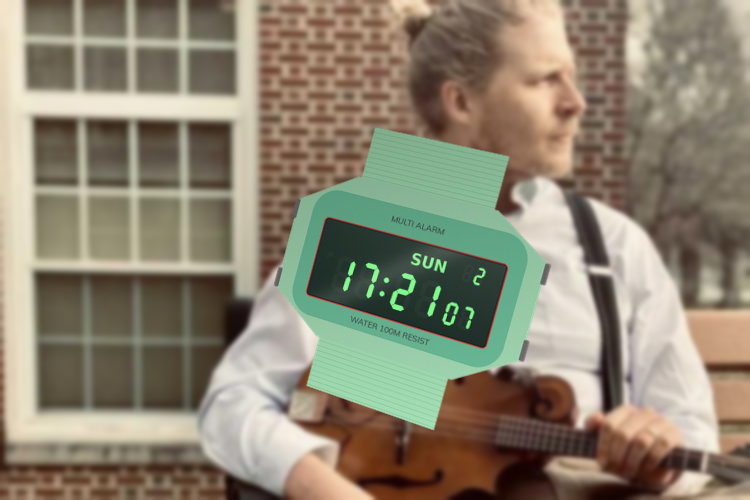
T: 17 h 21 min 07 s
